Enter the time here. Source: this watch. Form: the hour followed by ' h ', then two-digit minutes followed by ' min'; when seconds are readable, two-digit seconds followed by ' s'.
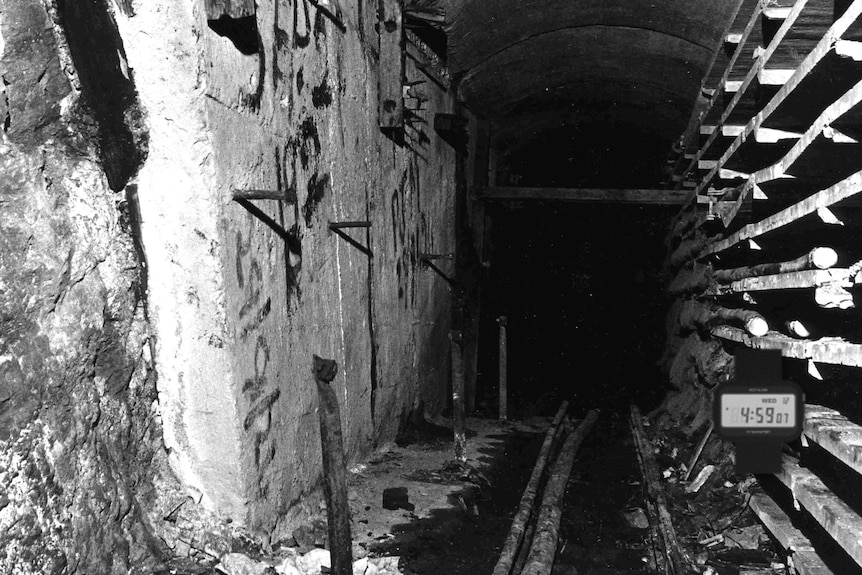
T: 4 h 59 min 07 s
